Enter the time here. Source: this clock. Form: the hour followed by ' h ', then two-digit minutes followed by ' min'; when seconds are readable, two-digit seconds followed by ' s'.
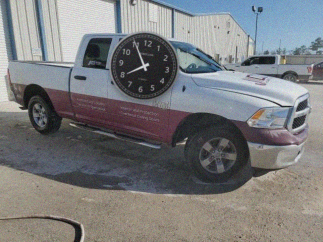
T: 7 h 55 min
